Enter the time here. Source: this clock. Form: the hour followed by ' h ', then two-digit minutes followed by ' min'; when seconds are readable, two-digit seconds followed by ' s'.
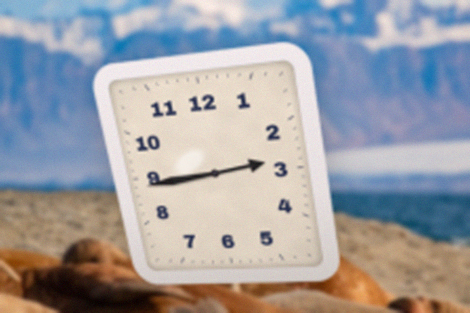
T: 2 h 44 min
